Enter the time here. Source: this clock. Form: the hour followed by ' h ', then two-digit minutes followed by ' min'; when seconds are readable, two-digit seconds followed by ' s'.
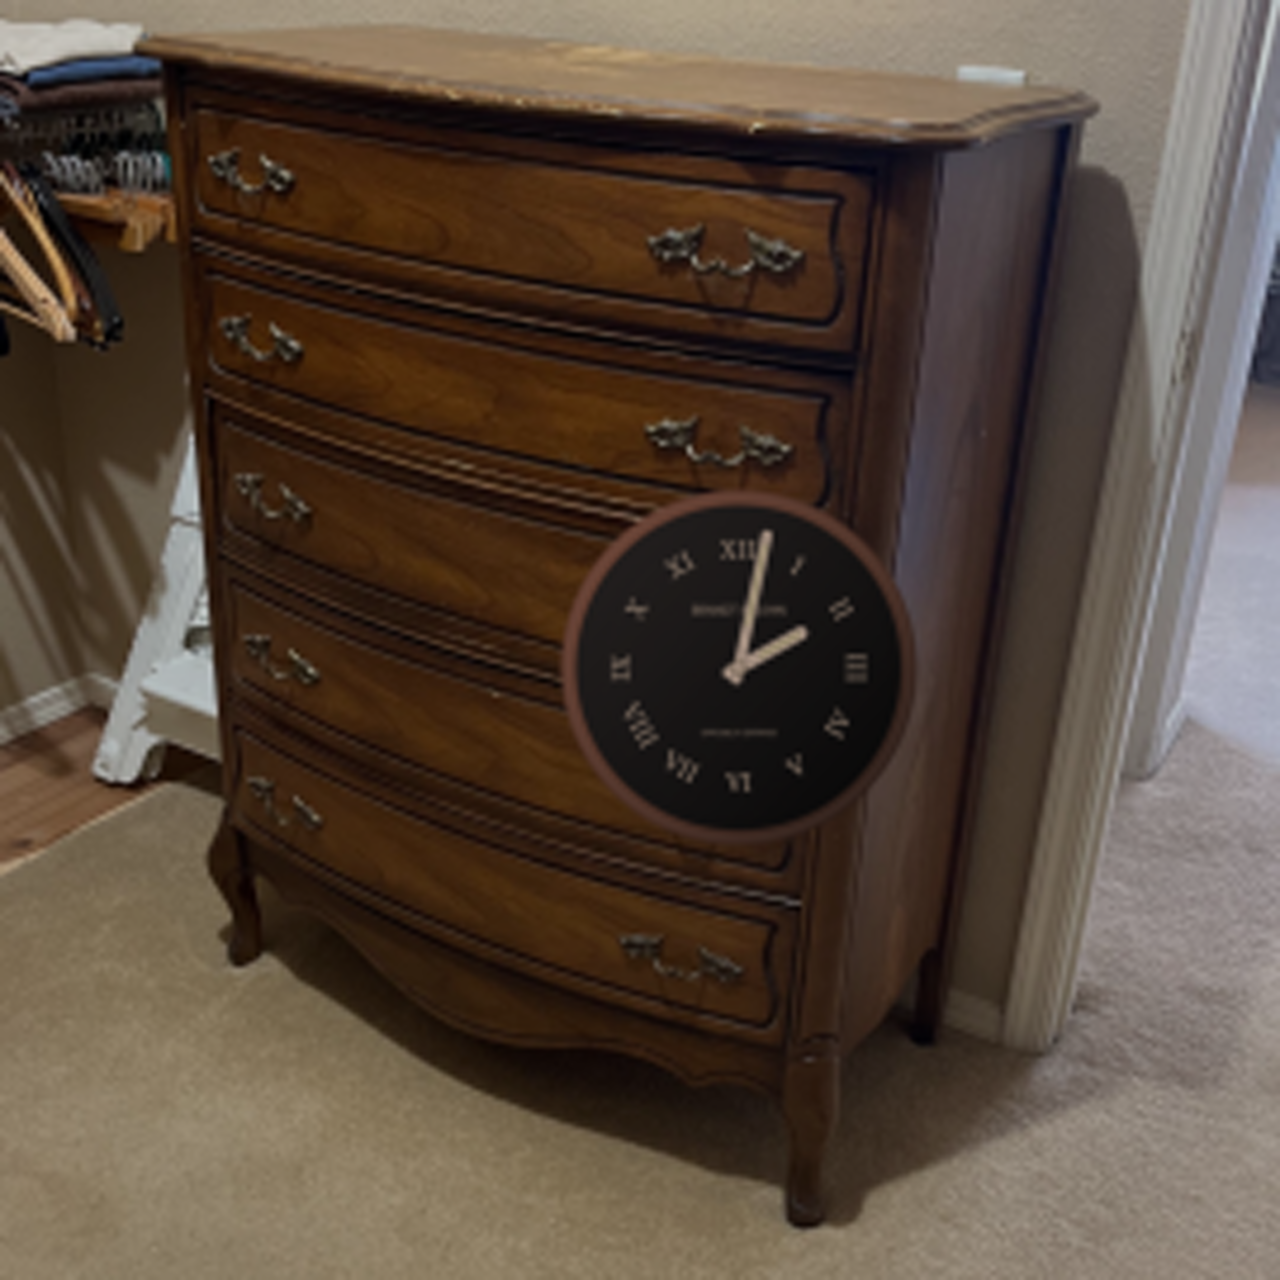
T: 2 h 02 min
